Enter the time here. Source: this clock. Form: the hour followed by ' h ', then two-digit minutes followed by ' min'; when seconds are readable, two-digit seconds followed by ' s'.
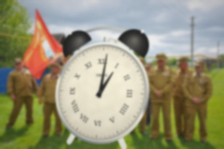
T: 1 h 01 min
